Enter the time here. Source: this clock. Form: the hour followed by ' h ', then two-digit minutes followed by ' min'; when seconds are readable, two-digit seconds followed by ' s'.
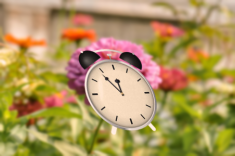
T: 11 h 54 min
